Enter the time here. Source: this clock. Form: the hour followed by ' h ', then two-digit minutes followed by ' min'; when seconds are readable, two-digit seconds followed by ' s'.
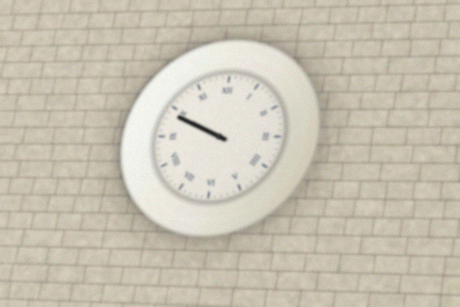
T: 9 h 49 min
